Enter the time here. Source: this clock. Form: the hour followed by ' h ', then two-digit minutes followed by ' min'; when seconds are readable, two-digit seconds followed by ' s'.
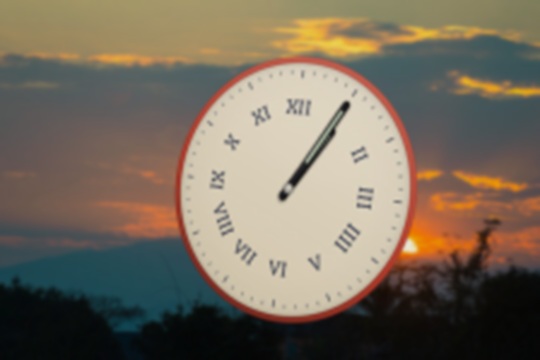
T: 1 h 05 min
